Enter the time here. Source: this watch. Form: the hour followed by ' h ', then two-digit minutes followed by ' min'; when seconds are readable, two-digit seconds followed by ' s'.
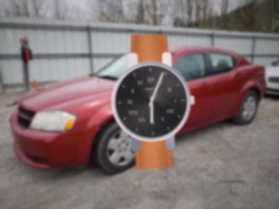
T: 6 h 04 min
